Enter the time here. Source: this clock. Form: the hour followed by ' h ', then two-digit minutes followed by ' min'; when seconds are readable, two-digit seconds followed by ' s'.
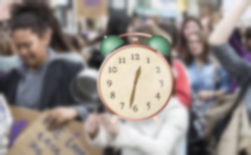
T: 12 h 32 min
